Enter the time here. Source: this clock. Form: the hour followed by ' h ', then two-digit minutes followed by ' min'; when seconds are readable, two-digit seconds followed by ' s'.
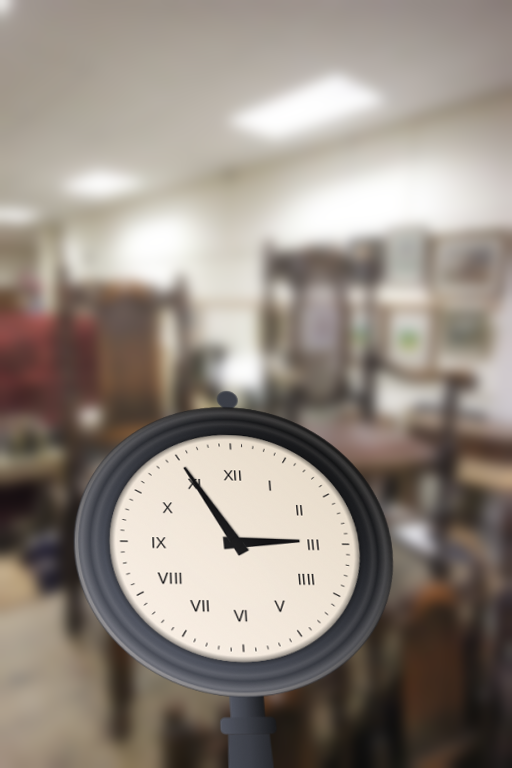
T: 2 h 55 min
